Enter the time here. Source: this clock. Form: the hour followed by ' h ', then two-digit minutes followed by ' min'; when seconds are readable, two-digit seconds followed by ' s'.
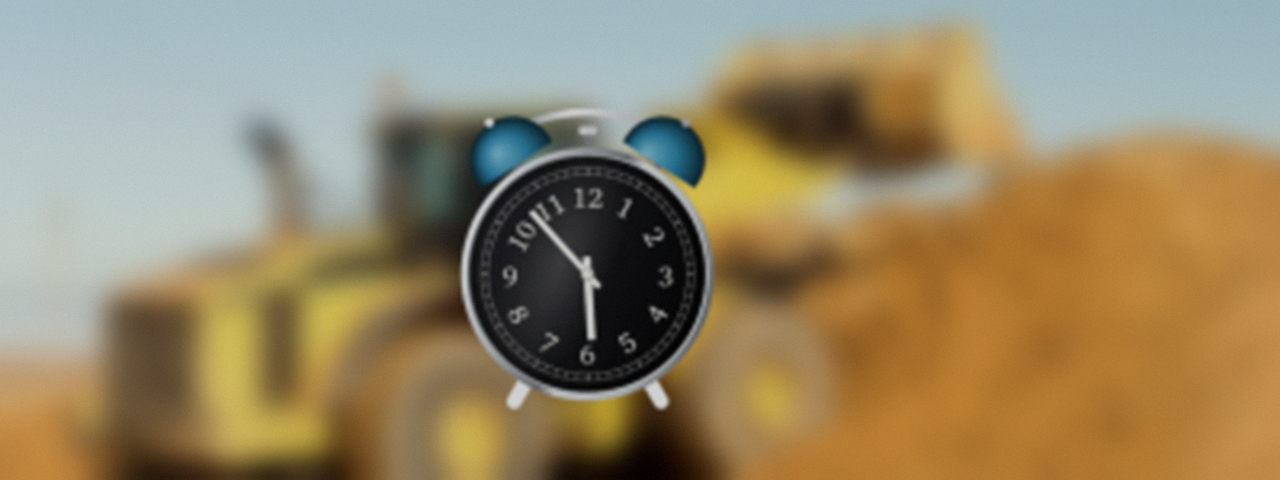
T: 5 h 53 min
